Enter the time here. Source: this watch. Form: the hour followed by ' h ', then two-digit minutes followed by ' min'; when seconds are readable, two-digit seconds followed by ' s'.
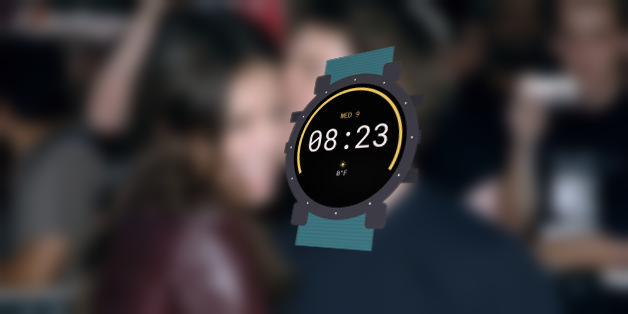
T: 8 h 23 min
